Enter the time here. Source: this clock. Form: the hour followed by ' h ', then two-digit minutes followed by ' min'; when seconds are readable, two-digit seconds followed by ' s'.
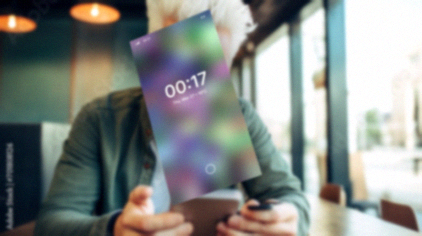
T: 0 h 17 min
